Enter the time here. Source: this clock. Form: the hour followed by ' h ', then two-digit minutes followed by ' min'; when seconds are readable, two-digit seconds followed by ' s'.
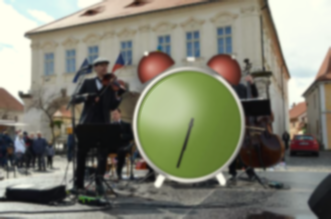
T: 6 h 33 min
